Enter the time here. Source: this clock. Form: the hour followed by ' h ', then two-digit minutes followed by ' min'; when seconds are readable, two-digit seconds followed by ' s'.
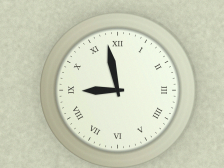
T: 8 h 58 min
